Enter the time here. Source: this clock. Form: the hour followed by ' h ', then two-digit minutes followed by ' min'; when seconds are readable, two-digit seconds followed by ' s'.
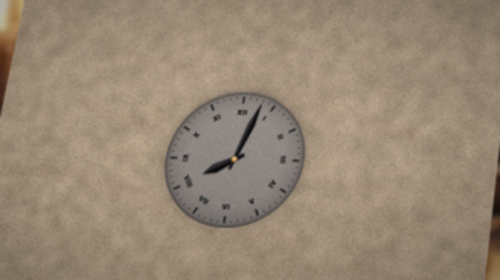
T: 8 h 03 min
